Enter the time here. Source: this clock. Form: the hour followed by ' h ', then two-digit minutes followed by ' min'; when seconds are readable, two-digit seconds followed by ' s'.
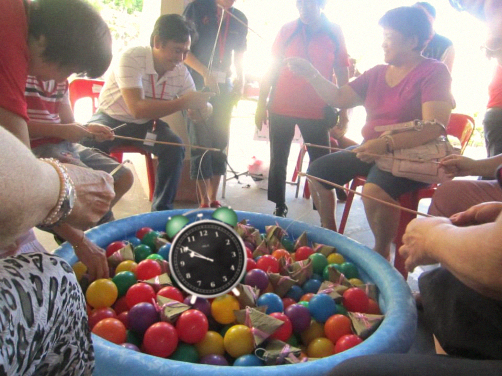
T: 9 h 51 min
